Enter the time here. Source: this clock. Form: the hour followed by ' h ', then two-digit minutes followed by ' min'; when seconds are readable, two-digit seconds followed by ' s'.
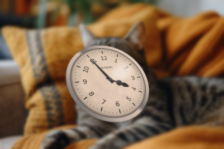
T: 3 h 55 min
